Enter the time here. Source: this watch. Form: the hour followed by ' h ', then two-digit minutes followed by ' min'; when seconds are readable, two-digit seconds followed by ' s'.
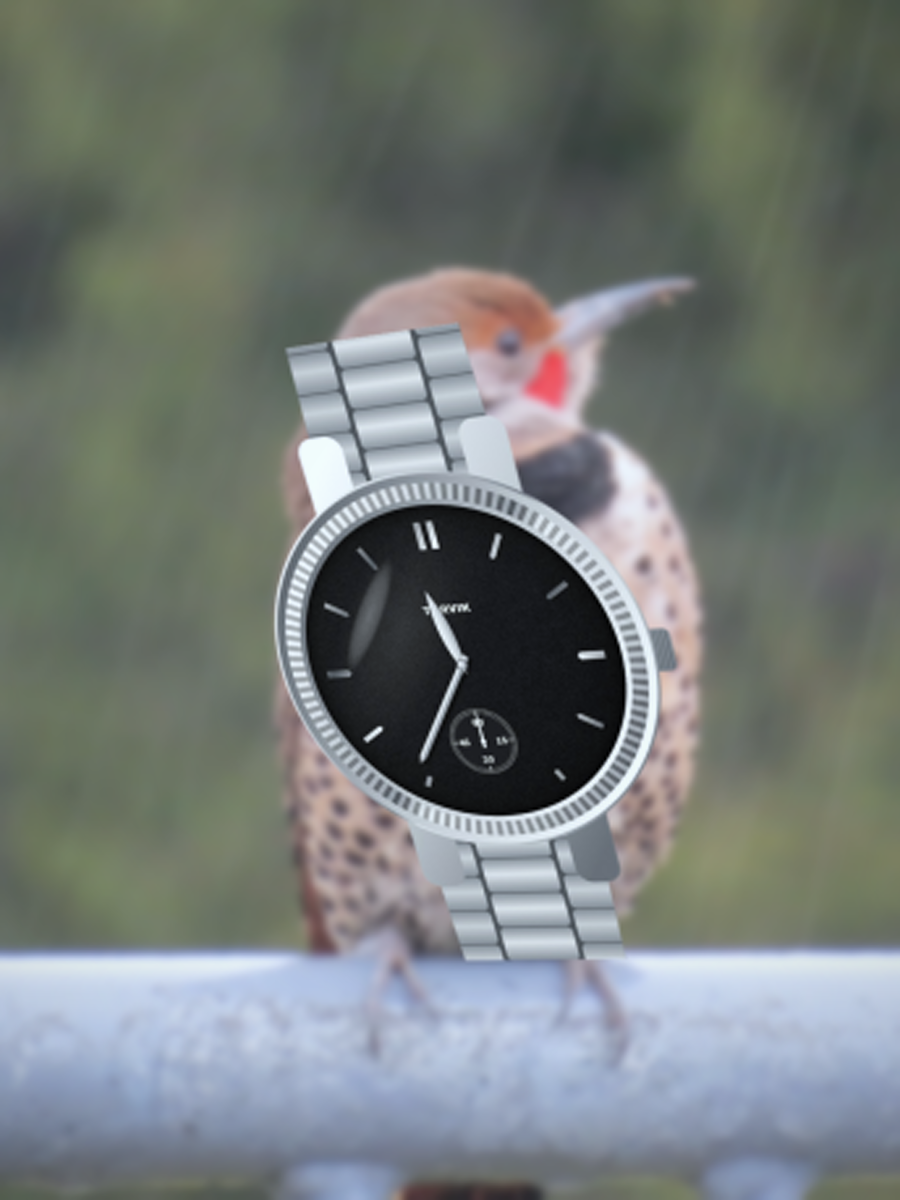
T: 11 h 36 min
